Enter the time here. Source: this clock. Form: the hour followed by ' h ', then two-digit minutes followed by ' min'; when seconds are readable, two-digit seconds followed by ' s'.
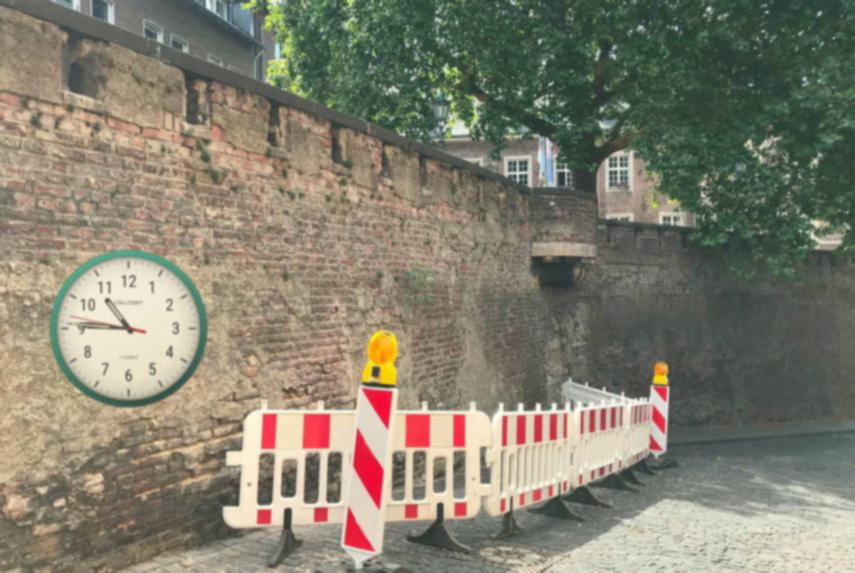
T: 10 h 45 min 47 s
